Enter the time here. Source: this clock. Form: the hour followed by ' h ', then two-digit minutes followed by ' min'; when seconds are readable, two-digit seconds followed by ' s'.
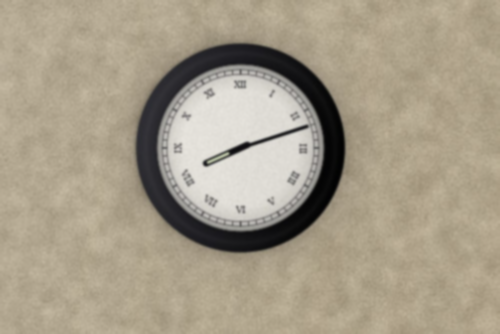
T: 8 h 12 min
